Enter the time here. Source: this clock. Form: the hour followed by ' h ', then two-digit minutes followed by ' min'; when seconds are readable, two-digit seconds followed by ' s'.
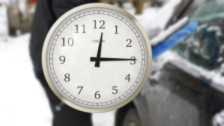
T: 12 h 15 min
